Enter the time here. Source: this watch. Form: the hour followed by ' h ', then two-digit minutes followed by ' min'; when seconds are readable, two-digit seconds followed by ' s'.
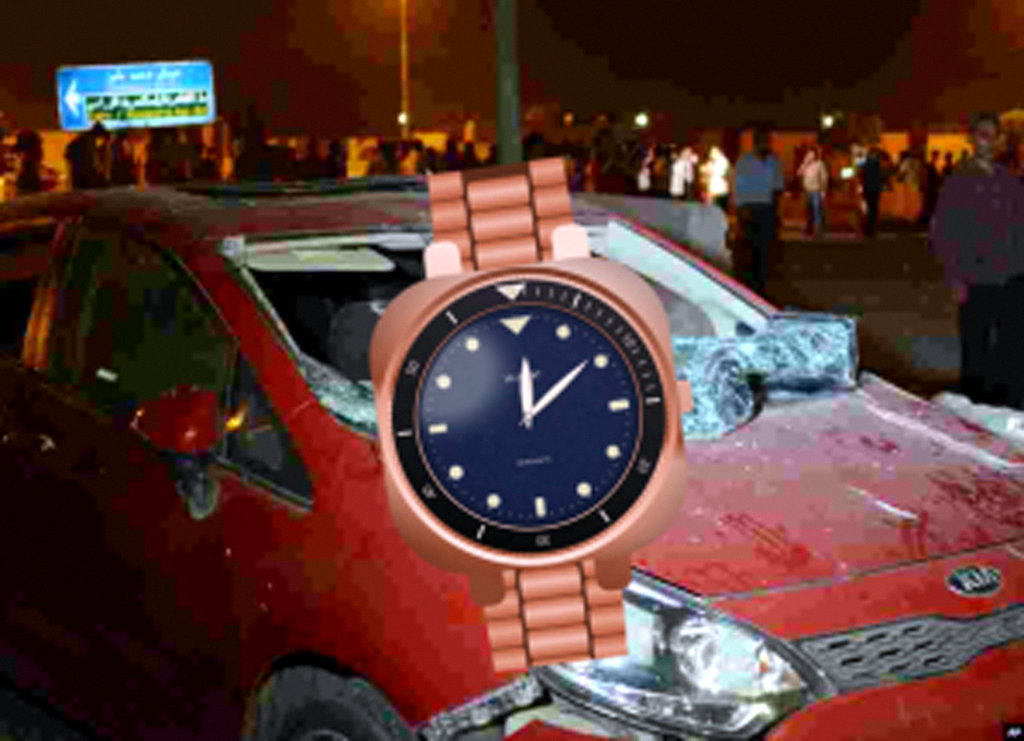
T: 12 h 09 min
